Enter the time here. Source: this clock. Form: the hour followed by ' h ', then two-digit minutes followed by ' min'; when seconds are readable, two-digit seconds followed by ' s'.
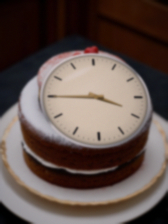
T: 3 h 45 min
